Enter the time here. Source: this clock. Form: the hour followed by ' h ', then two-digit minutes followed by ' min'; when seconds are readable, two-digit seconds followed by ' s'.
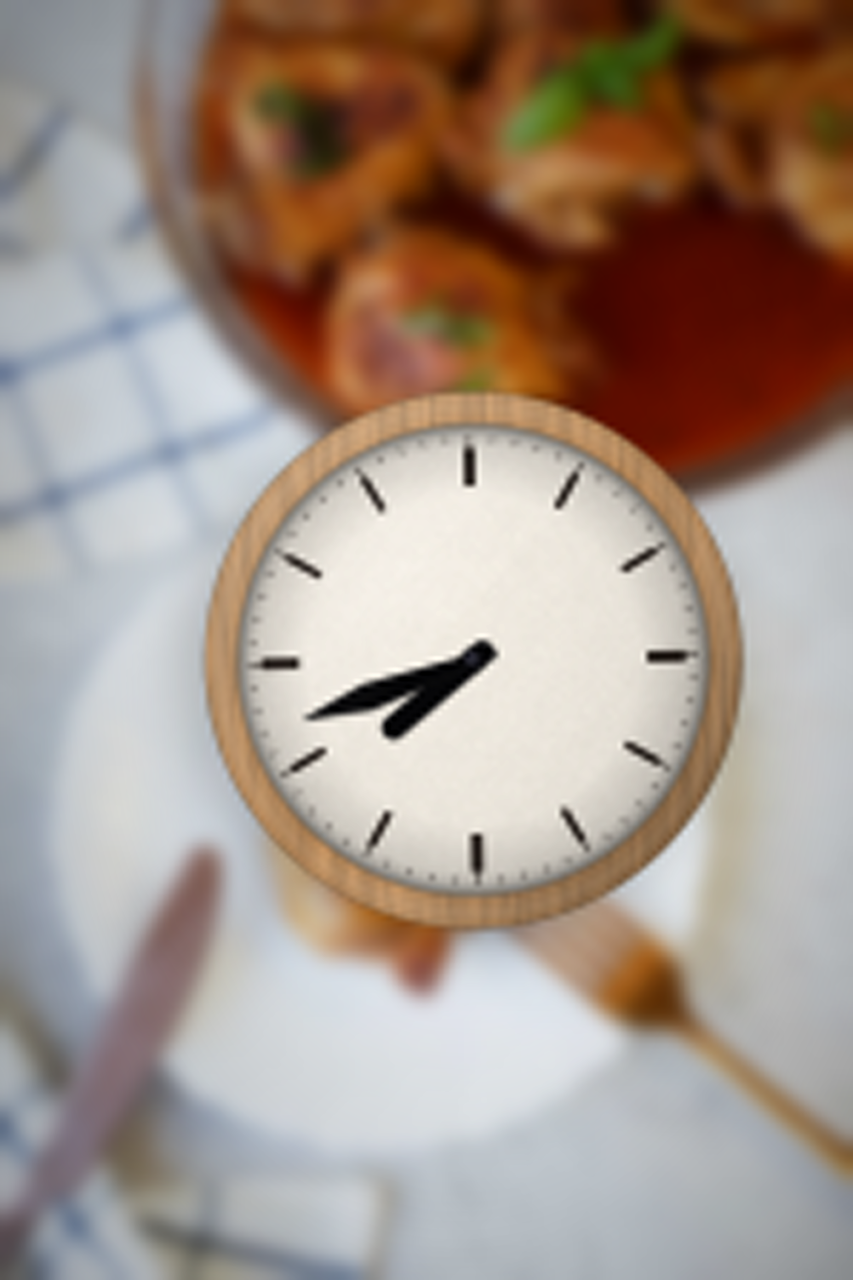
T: 7 h 42 min
